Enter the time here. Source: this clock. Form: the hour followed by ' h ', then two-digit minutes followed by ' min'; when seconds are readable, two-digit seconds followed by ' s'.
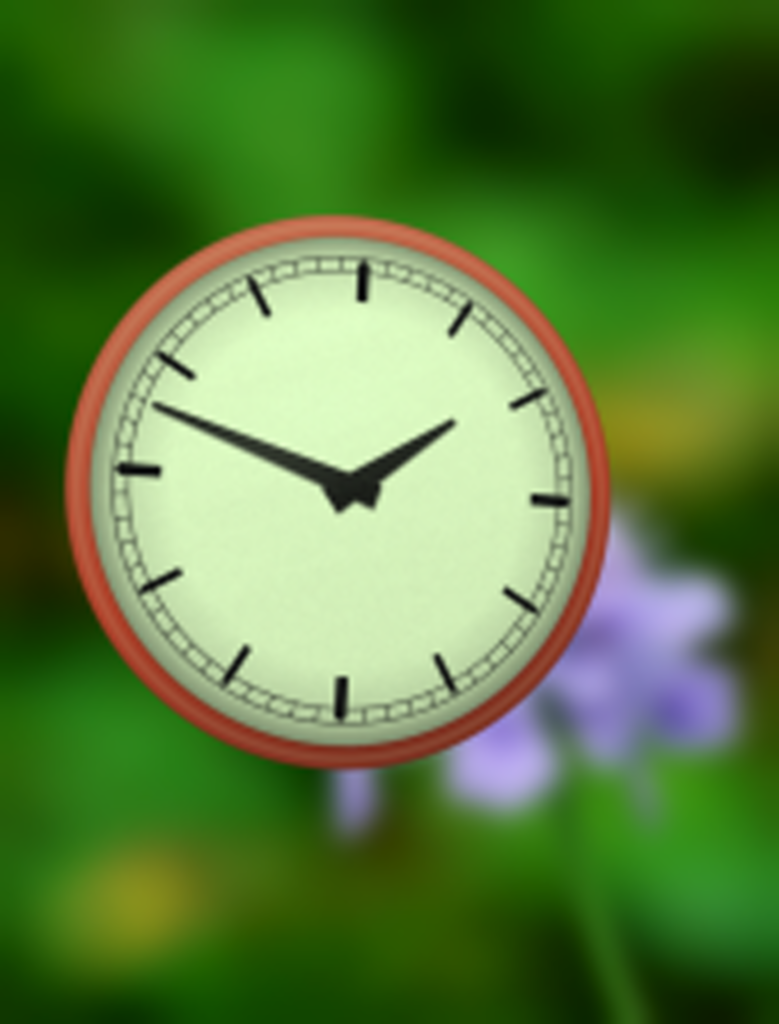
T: 1 h 48 min
